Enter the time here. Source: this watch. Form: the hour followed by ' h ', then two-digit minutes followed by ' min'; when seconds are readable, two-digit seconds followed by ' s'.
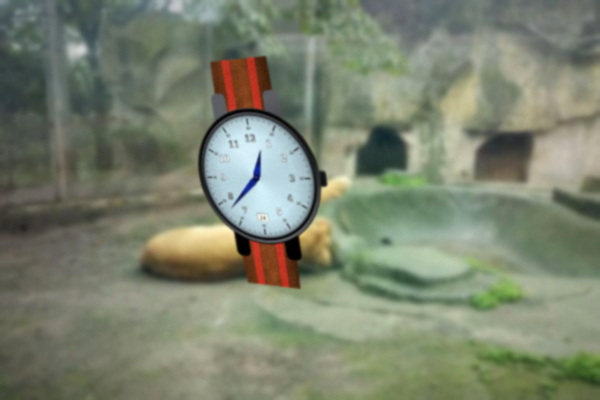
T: 12 h 38 min
